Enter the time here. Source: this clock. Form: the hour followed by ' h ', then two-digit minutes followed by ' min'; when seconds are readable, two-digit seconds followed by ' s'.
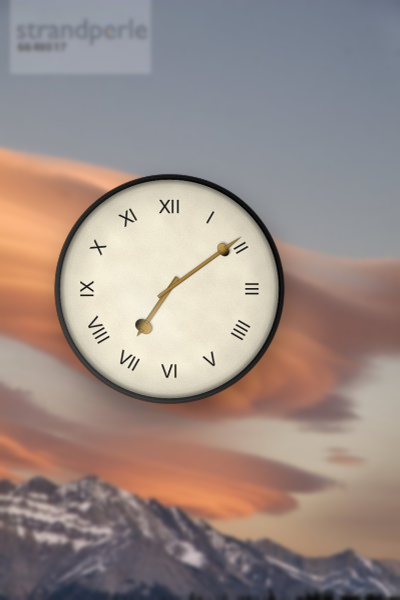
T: 7 h 09 min
